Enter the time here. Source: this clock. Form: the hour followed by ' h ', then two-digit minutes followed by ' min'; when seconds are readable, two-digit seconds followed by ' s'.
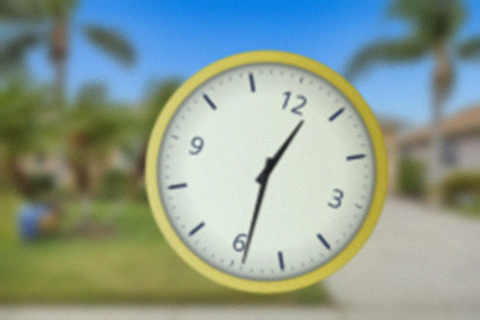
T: 12 h 29 min
